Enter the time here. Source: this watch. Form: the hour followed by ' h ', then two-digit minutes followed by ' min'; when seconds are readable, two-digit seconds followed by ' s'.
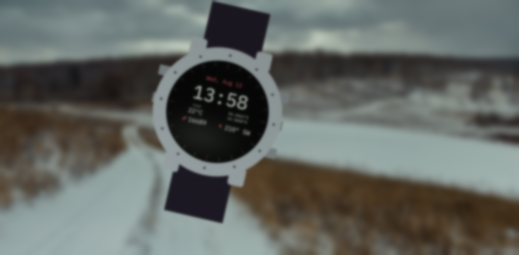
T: 13 h 58 min
